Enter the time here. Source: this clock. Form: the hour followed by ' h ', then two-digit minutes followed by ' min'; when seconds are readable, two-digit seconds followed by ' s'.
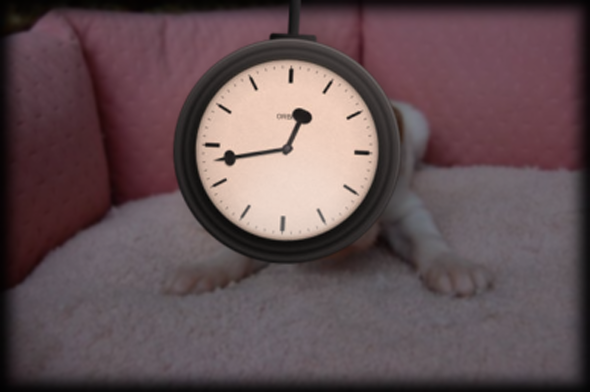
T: 12 h 43 min
